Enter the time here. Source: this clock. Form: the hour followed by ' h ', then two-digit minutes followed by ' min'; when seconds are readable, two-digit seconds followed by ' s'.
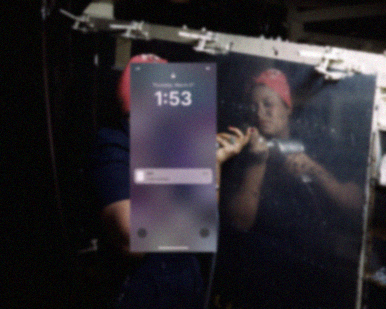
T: 1 h 53 min
